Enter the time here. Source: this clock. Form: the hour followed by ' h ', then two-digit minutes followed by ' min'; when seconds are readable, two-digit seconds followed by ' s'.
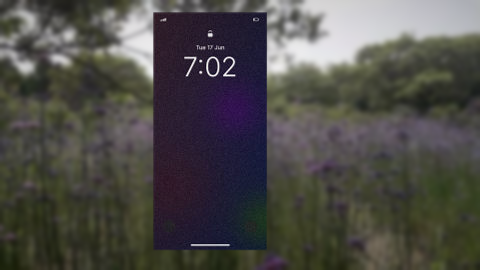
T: 7 h 02 min
